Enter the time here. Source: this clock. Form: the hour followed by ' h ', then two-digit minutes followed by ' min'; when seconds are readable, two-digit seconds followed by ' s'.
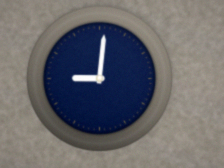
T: 9 h 01 min
